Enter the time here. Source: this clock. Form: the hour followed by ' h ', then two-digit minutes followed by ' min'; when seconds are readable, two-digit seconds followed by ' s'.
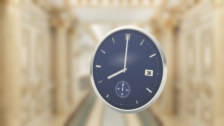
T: 8 h 00 min
